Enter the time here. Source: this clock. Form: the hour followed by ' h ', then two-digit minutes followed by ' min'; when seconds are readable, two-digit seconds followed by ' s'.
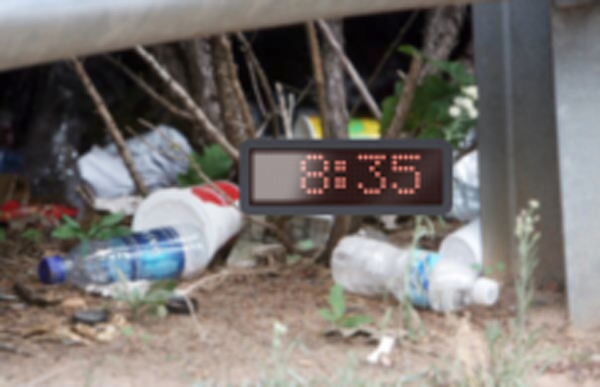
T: 8 h 35 min
